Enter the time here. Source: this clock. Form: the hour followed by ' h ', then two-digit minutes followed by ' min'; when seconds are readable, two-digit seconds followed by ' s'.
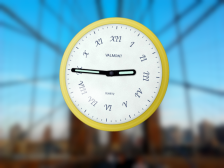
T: 2 h 45 min
